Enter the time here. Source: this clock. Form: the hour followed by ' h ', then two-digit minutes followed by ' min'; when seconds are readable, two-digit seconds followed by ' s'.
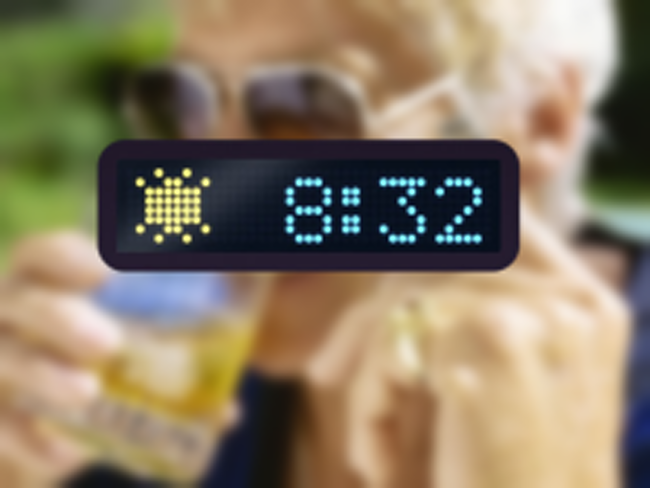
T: 8 h 32 min
